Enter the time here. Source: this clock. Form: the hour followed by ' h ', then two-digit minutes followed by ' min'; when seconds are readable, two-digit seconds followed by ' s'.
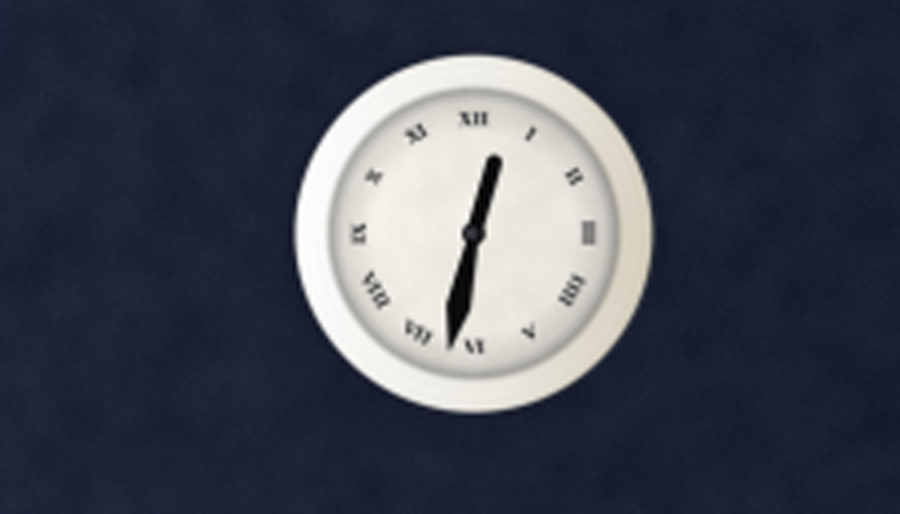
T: 12 h 32 min
